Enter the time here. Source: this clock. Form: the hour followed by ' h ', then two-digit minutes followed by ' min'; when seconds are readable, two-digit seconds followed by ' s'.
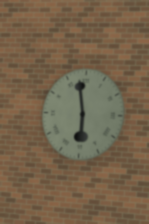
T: 5 h 58 min
